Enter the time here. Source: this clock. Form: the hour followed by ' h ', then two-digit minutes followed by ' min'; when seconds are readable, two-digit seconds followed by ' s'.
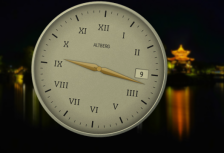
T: 9 h 17 min
